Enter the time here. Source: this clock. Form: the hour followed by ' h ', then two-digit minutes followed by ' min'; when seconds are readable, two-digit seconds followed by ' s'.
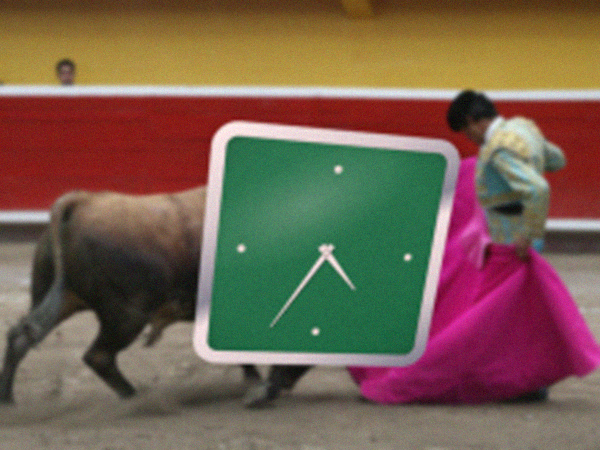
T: 4 h 35 min
